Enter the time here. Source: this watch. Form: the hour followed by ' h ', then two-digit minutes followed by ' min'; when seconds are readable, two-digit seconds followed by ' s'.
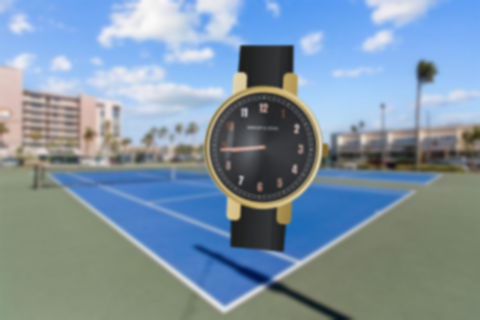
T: 8 h 44 min
